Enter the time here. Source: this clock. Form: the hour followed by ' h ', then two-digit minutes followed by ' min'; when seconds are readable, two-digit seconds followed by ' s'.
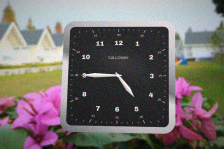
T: 4 h 45 min
